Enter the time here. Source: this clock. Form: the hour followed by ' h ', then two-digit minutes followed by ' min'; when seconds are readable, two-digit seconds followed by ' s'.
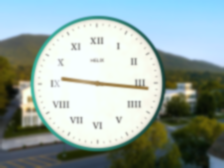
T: 9 h 16 min
